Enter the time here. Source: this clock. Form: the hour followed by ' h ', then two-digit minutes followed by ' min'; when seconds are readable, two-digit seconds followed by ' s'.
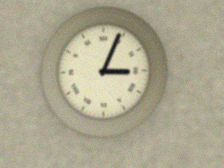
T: 3 h 04 min
